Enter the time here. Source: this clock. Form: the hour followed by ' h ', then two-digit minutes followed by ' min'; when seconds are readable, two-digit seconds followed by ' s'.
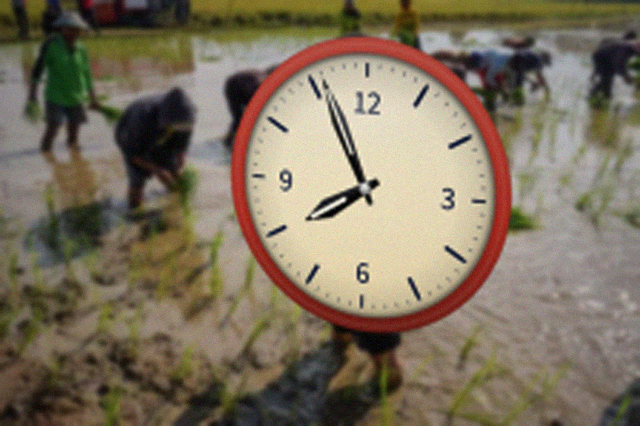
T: 7 h 56 min
